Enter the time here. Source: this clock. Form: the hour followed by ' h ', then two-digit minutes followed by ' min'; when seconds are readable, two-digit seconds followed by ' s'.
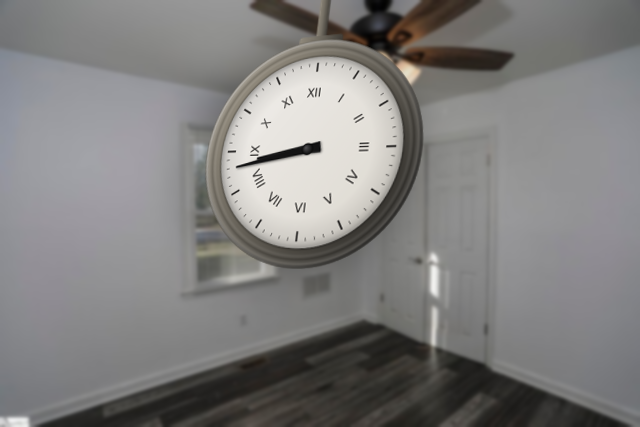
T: 8 h 43 min
